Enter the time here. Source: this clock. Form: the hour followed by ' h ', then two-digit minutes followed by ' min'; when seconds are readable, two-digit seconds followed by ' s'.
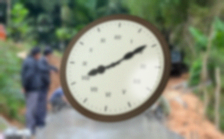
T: 8 h 09 min
